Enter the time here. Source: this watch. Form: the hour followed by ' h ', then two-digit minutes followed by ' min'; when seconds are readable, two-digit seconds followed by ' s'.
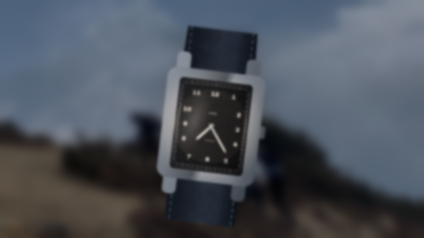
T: 7 h 24 min
